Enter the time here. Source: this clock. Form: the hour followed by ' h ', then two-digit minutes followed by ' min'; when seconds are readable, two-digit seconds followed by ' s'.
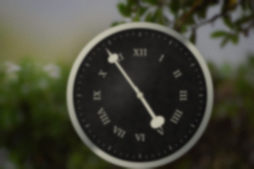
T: 4 h 54 min
